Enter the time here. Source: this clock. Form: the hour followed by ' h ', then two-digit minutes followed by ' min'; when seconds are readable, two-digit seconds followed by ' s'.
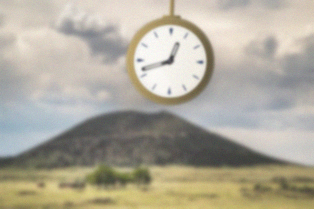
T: 12 h 42 min
